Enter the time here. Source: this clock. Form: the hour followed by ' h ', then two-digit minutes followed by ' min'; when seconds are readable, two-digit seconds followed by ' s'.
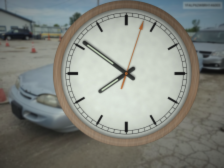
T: 7 h 51 min 03 s
